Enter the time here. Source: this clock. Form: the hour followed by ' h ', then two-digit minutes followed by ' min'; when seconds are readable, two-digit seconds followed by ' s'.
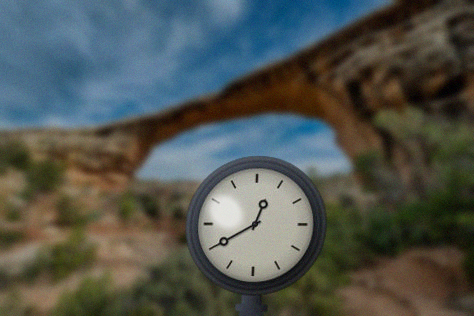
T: 12 h 40 min
